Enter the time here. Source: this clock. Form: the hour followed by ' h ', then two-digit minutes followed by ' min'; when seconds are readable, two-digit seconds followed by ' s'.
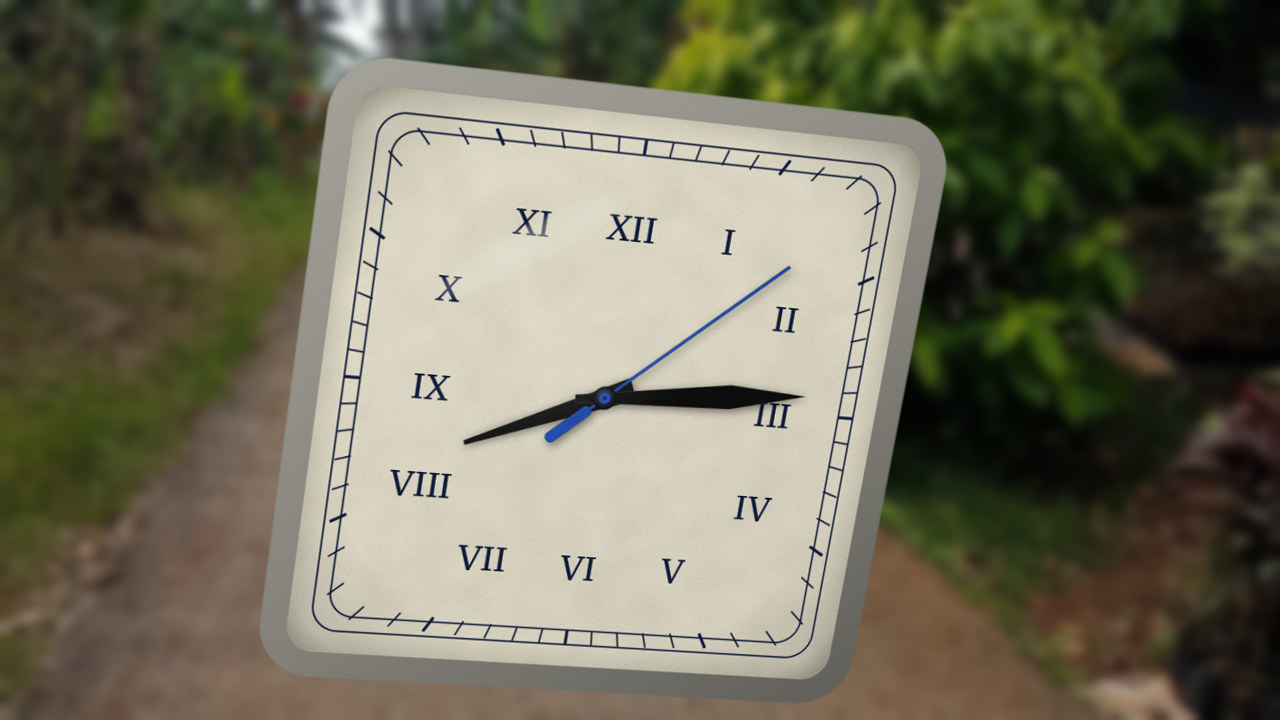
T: 8 h 14 min 08 s
